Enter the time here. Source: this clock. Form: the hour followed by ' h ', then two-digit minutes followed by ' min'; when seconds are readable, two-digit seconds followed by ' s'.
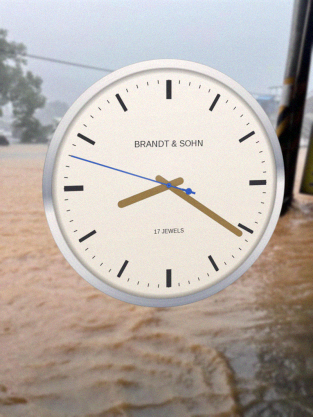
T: 8 h 20 min 48 s
